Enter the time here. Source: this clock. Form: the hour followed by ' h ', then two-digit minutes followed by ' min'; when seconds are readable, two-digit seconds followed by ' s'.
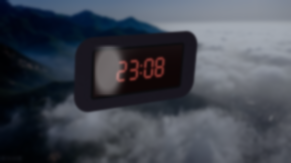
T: 23 h 08 min
